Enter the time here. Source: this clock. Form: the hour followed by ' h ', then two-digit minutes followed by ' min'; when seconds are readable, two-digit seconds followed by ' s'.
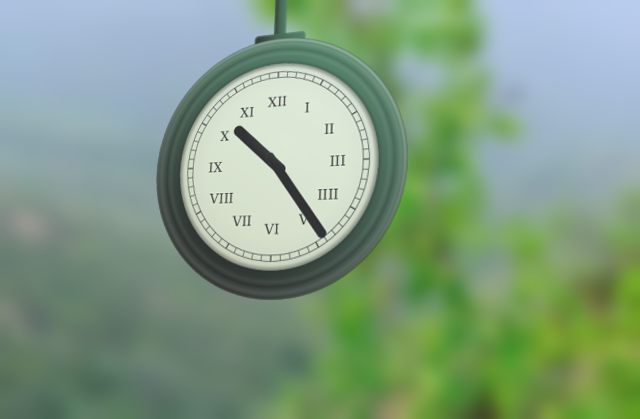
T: 10 h 24 min
